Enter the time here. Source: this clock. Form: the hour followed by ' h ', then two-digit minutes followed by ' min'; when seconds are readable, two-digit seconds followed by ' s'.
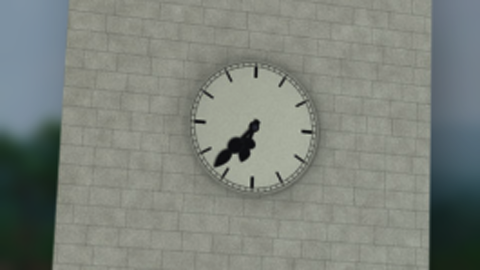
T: 6 h 37 min
